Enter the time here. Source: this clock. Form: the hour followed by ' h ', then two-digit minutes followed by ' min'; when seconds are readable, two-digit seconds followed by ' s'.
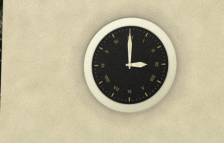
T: 3 h 00 min
